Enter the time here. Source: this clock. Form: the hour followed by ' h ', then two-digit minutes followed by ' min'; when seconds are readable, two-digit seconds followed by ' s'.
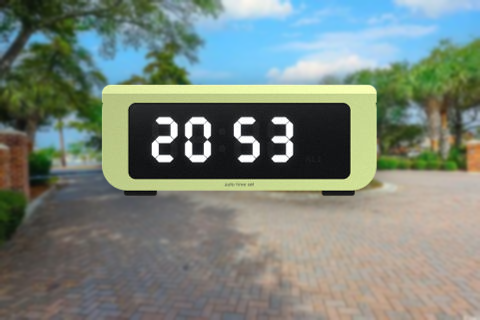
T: 20 h 53 min
